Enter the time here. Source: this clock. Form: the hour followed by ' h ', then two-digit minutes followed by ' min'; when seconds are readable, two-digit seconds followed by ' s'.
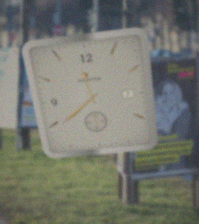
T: 11 h 39 min
